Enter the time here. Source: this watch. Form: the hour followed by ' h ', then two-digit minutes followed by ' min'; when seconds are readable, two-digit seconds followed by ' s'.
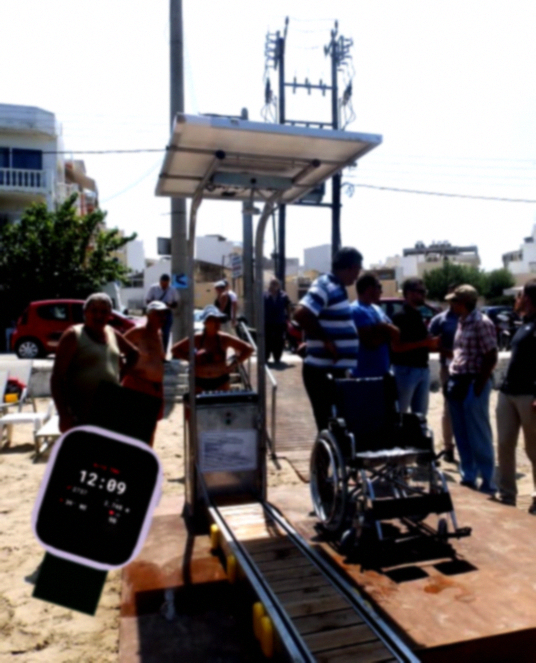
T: 12 h 09 min
